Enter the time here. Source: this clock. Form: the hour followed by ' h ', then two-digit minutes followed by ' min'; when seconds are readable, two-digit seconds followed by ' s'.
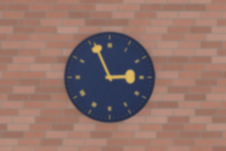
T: 2 h 56 min
